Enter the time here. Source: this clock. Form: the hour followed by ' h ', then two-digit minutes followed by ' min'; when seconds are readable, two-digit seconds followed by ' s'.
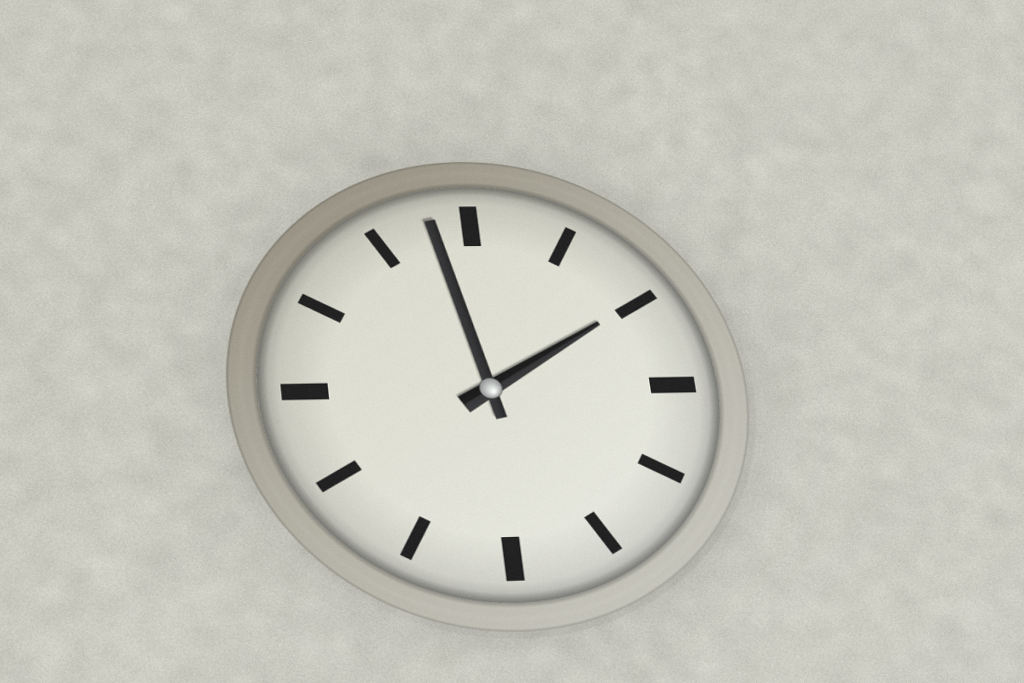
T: 1 h 58 min
